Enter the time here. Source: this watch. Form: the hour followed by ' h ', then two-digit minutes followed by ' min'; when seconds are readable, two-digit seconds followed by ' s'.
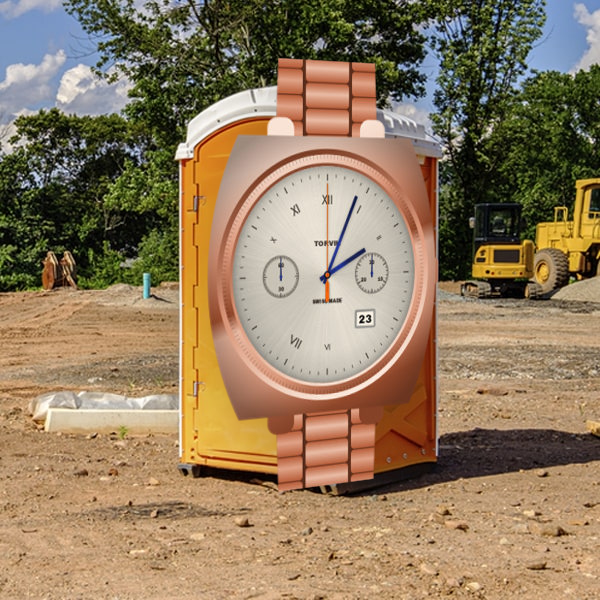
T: 2 h 04 min
